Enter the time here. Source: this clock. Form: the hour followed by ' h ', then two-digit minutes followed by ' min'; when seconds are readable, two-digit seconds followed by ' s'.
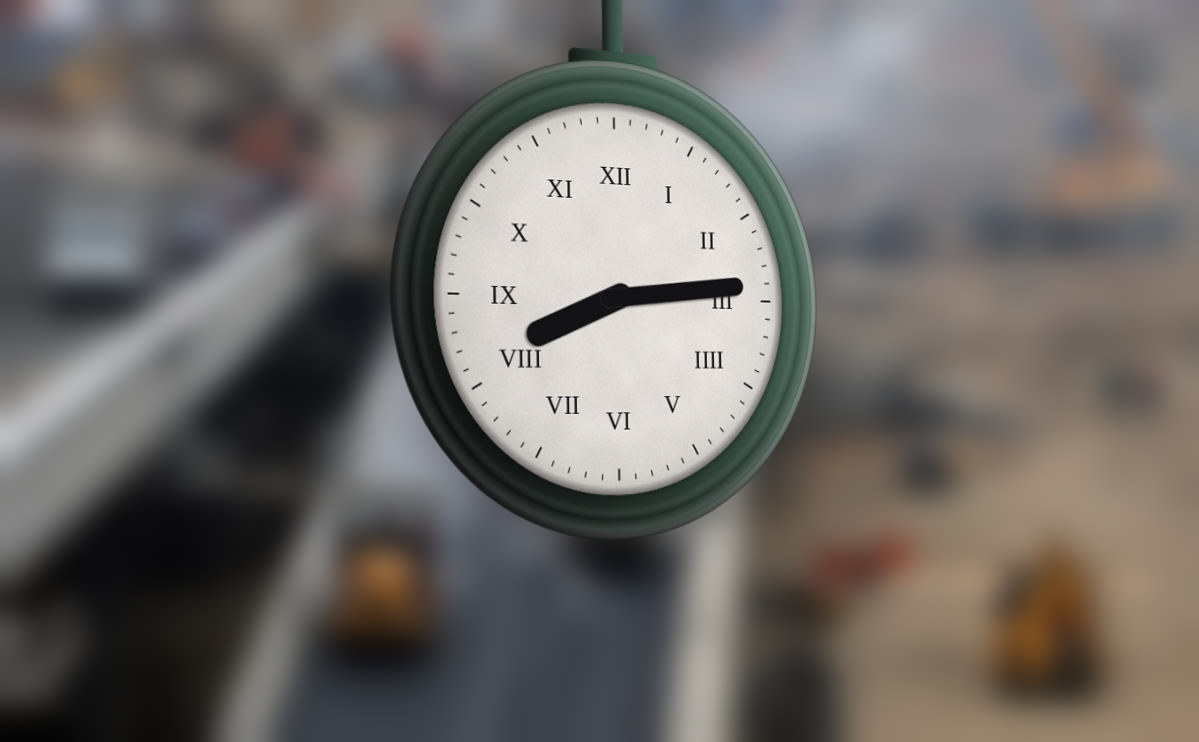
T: 8 h 14 min
